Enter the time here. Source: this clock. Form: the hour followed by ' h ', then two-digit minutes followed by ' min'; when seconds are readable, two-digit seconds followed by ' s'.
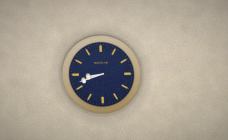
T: 8 h 42 min
